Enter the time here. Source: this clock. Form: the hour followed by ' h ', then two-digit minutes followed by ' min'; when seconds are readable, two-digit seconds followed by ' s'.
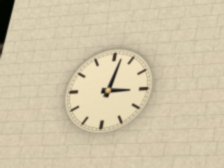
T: 3 h 02 min
